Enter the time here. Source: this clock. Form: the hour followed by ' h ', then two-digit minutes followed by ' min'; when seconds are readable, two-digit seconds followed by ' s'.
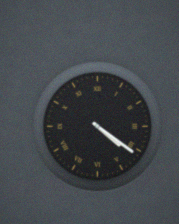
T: 4 h 21 min
